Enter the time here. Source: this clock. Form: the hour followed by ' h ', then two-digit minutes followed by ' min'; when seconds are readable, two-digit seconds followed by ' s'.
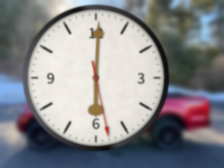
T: 6 h 00 min 28 s
